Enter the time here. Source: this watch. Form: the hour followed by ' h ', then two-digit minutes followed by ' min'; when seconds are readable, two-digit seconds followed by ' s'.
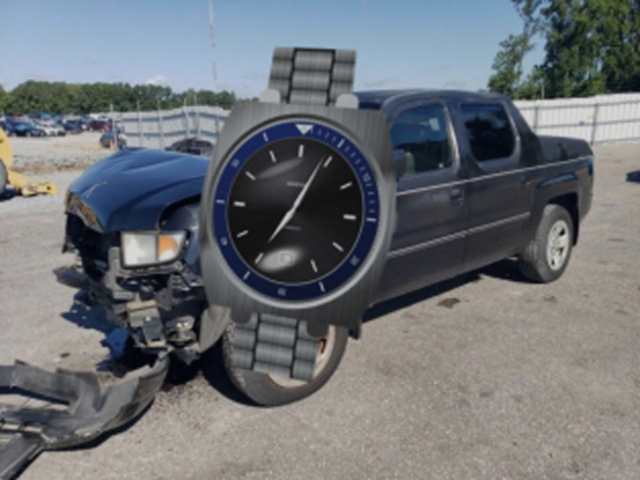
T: 7 h 04 min
